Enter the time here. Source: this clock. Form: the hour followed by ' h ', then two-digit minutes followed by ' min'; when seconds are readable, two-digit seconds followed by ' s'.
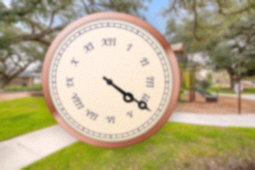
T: 4 h 21 min
